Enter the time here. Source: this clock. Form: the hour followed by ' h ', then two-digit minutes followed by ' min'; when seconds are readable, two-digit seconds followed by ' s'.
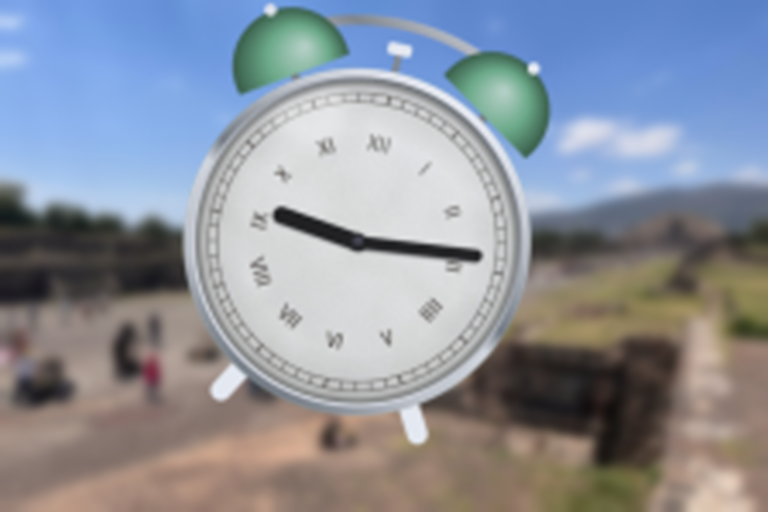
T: 9 h 14 min
